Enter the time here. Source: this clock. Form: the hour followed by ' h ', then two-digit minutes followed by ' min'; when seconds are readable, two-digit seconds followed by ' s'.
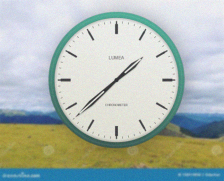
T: 1 h 38 min
